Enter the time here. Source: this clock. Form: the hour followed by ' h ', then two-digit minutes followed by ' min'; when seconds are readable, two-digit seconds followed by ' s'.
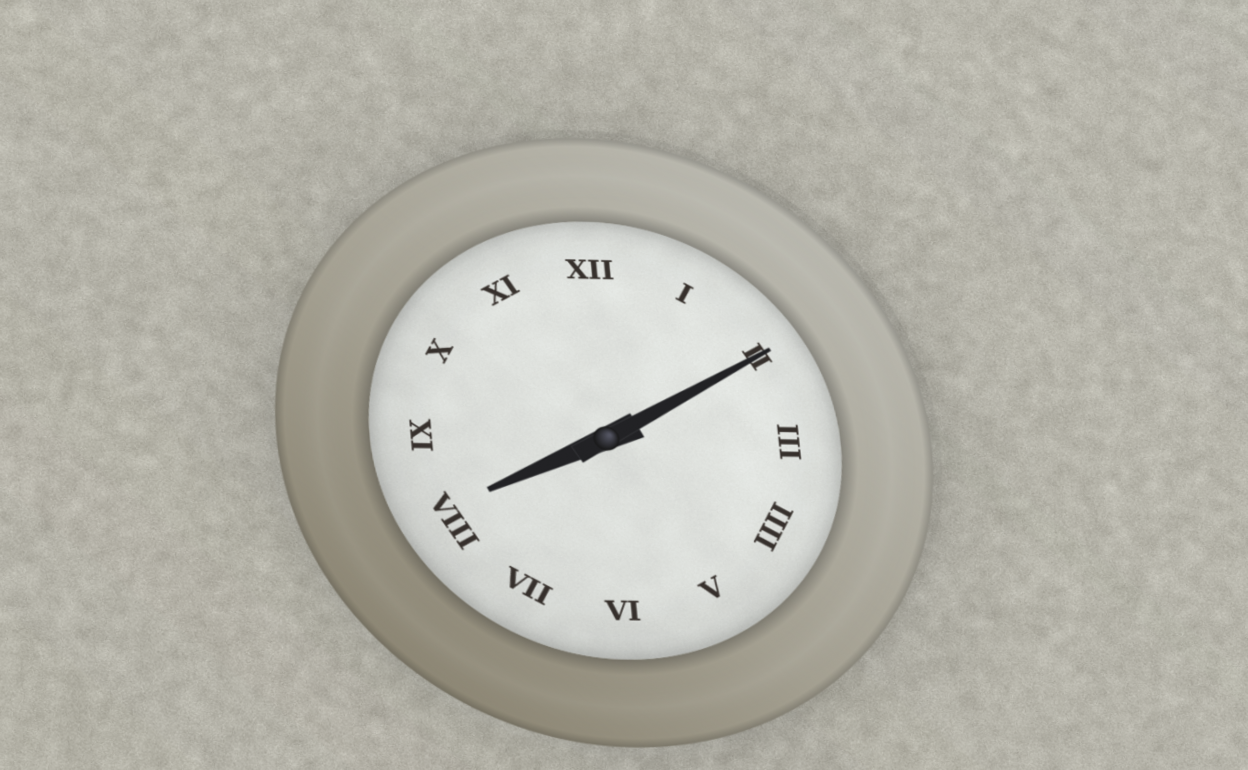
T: 8 h 10 min
